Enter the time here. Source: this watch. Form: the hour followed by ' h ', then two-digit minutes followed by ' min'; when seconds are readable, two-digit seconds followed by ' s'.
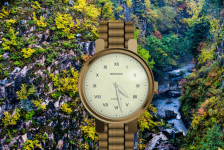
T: 4 h 28 min
